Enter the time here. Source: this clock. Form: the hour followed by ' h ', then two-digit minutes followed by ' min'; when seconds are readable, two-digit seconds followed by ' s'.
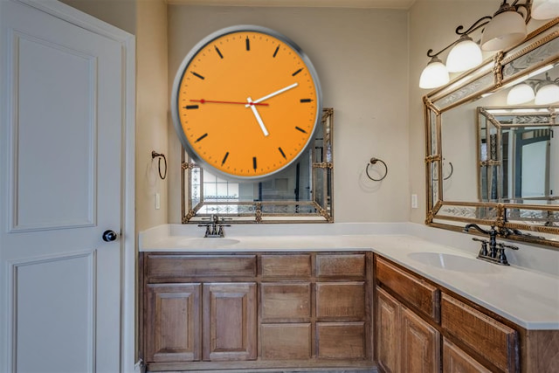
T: 5 h 11 min 46 s
